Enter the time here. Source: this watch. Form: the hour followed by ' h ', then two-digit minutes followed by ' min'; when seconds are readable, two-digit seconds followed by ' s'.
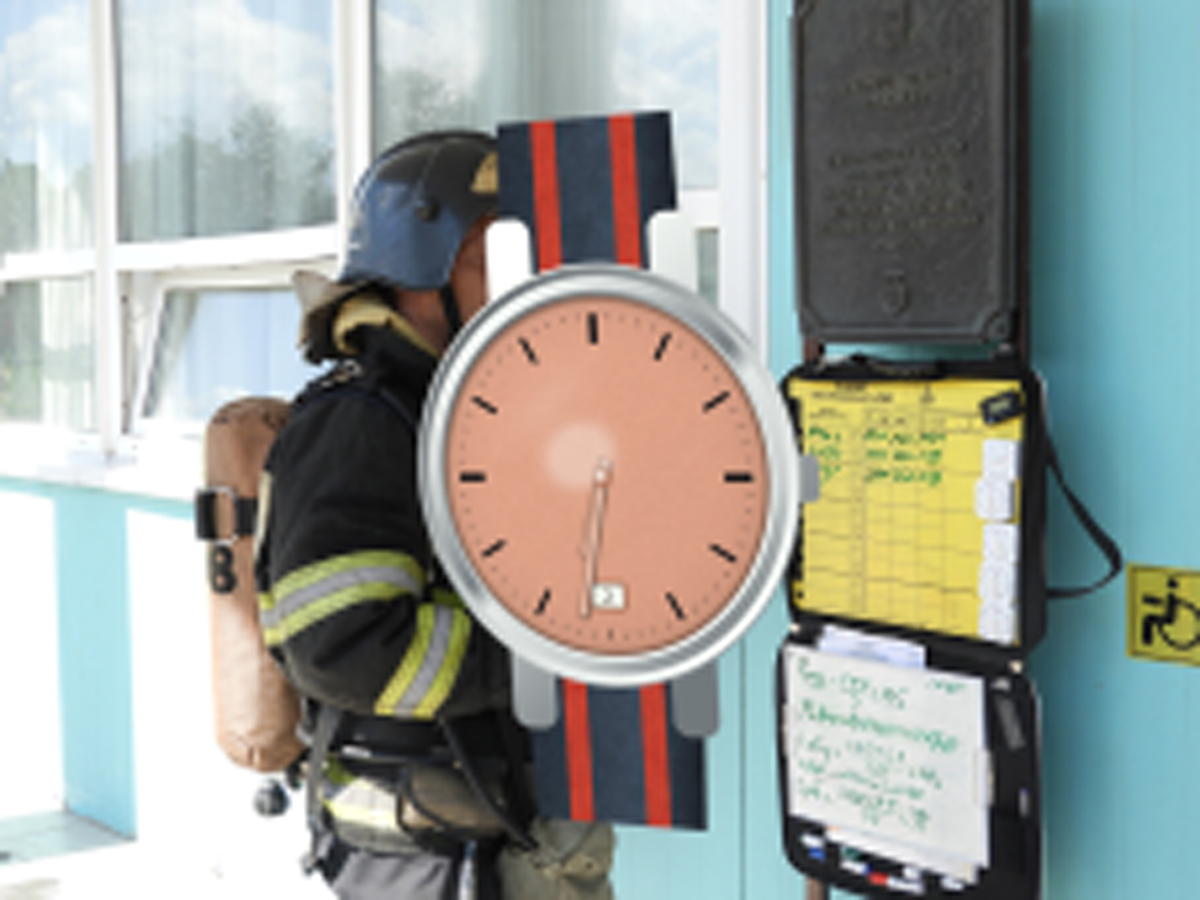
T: 6 h 32 min
